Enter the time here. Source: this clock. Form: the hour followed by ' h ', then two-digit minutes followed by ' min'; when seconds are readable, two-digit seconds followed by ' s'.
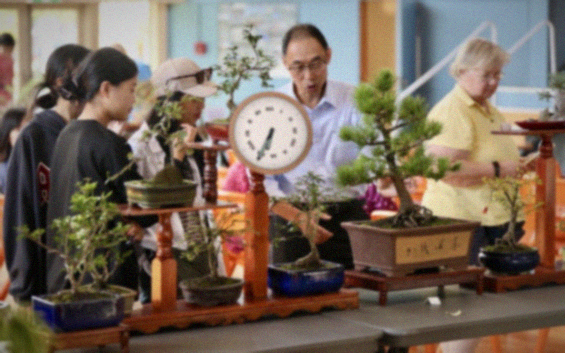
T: 6 h 35 min
